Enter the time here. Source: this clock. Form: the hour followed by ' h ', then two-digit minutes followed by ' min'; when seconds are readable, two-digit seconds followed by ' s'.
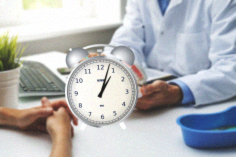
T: 1 h 03 min
